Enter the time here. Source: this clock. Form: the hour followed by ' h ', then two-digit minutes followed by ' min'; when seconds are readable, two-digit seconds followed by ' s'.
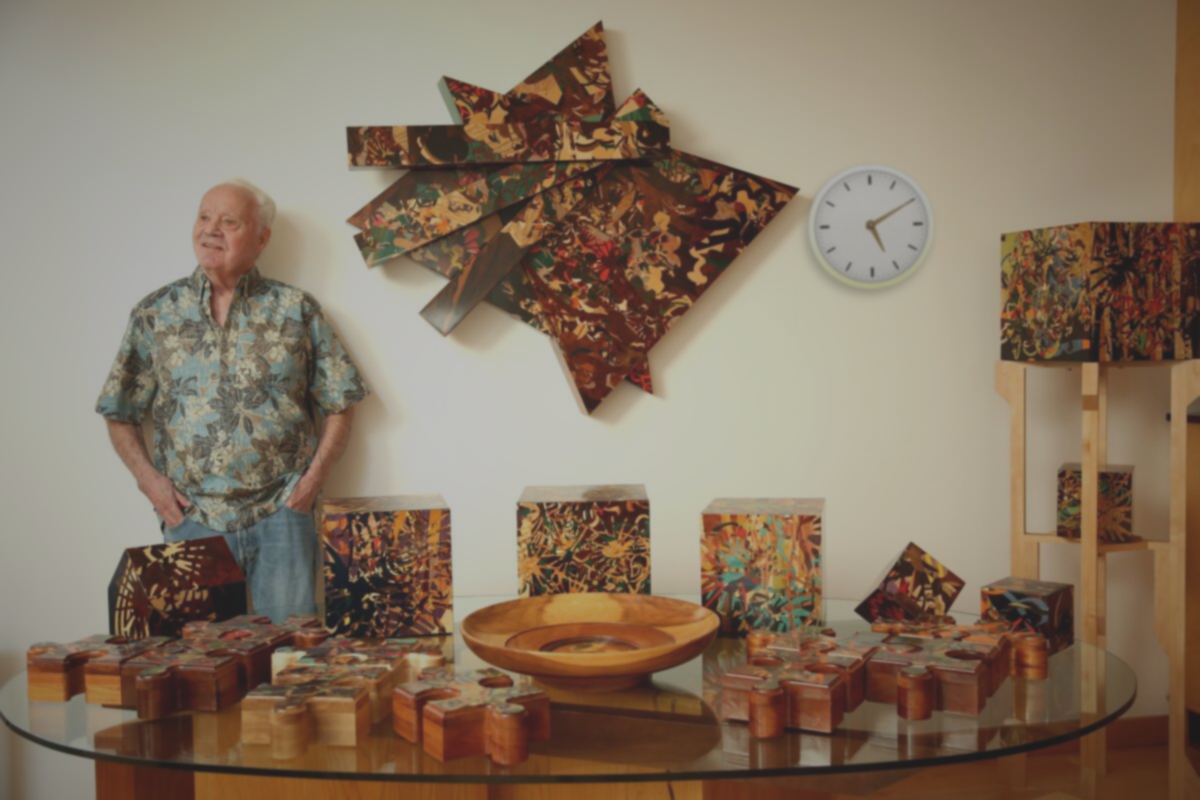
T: 5 h 10 min
